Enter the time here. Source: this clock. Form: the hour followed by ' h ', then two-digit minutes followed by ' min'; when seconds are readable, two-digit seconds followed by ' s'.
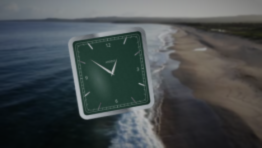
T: 12 h 52 min
